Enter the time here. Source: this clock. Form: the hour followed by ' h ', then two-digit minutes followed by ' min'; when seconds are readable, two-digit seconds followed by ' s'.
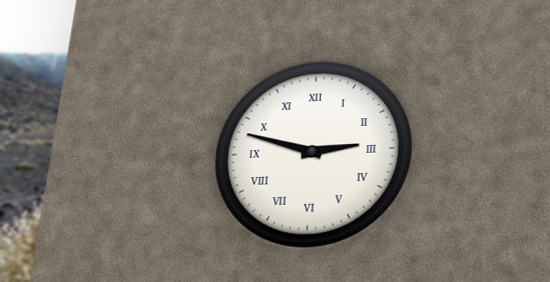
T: 2 h 48 min
